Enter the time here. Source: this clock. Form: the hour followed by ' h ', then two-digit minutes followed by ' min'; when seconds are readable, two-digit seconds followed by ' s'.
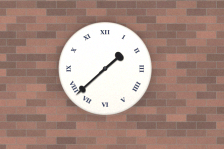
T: 1 h 38 min
